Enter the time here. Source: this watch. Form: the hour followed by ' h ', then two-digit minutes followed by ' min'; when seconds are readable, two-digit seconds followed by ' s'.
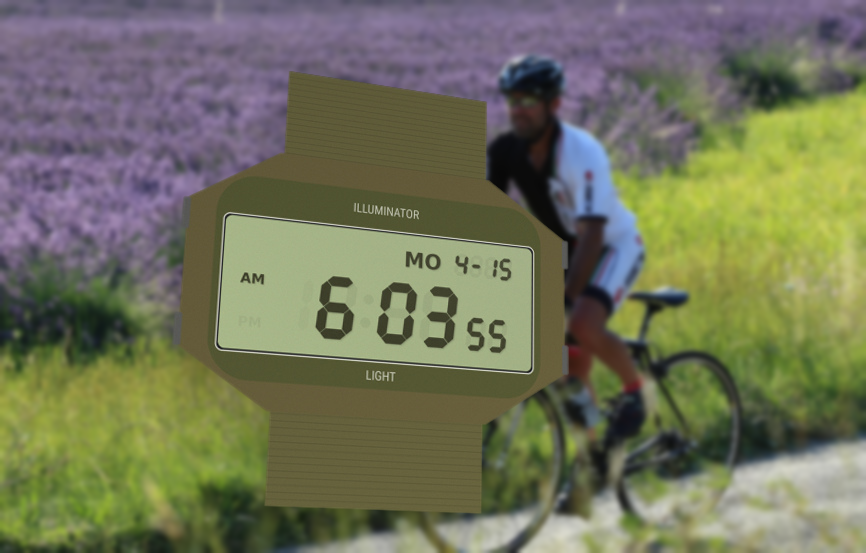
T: 6 h 03 min 55 s
